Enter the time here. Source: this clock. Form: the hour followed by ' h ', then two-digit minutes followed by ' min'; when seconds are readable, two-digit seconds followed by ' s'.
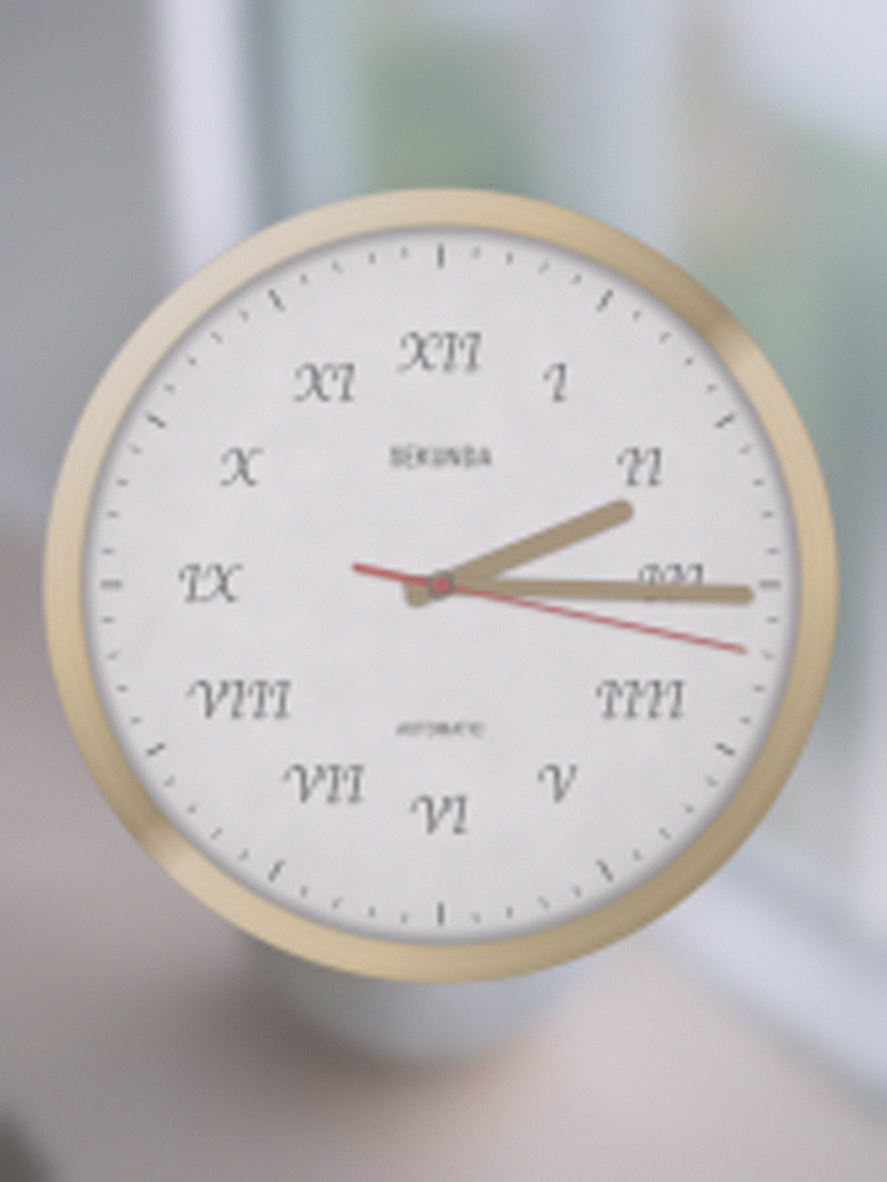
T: 2 h 15 min 17 s
